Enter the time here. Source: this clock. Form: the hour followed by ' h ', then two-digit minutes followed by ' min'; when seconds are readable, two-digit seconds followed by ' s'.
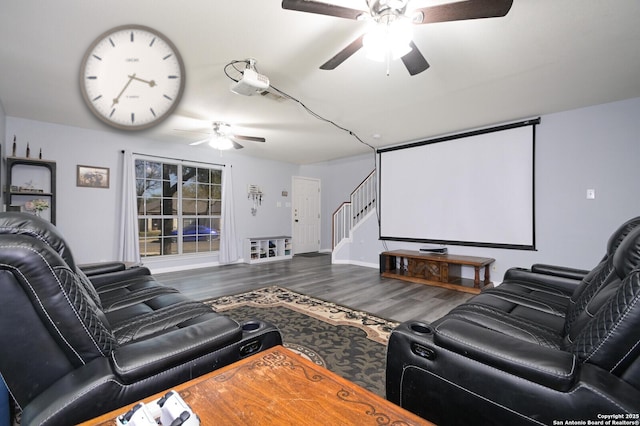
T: 3 h 36 min
